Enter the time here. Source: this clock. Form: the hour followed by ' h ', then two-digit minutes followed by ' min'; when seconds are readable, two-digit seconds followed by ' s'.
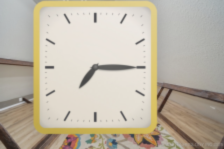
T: 7 h 15 min
